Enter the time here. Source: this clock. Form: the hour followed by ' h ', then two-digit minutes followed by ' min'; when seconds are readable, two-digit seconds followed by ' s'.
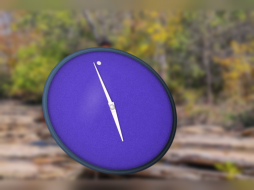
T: 5 h 59 min
